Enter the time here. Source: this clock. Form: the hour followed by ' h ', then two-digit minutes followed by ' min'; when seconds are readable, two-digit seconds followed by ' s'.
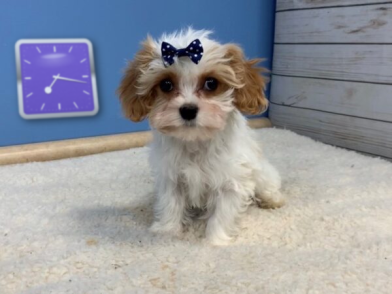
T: 7 h 17 min
